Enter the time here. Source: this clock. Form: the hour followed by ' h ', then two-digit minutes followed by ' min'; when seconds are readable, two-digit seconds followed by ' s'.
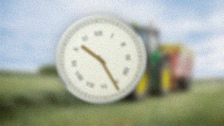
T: 10 h 26 min
